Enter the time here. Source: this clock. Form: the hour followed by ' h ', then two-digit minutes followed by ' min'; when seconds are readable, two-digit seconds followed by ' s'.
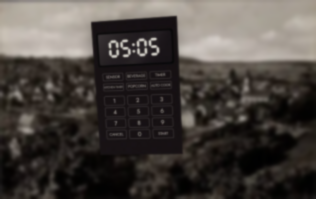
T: 5 h 05 min
